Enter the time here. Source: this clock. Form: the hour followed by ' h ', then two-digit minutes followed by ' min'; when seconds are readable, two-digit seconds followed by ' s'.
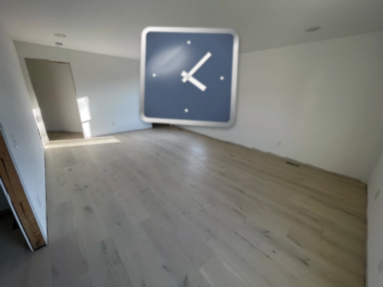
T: 4 h 07 min
